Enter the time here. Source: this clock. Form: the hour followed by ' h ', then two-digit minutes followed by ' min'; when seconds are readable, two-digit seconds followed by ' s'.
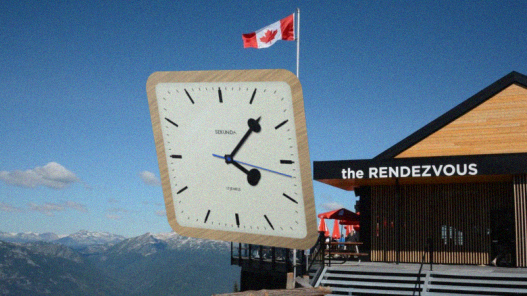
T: 4 h 07 min 17 s
